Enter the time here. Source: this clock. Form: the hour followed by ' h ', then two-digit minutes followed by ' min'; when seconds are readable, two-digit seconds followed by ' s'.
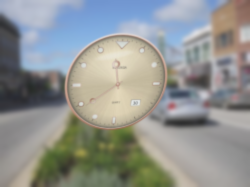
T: 11 h 39 min
